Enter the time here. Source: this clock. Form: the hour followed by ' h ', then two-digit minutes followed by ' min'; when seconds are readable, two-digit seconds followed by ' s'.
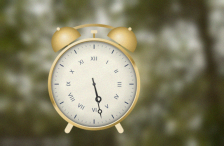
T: 5 h 28 min
